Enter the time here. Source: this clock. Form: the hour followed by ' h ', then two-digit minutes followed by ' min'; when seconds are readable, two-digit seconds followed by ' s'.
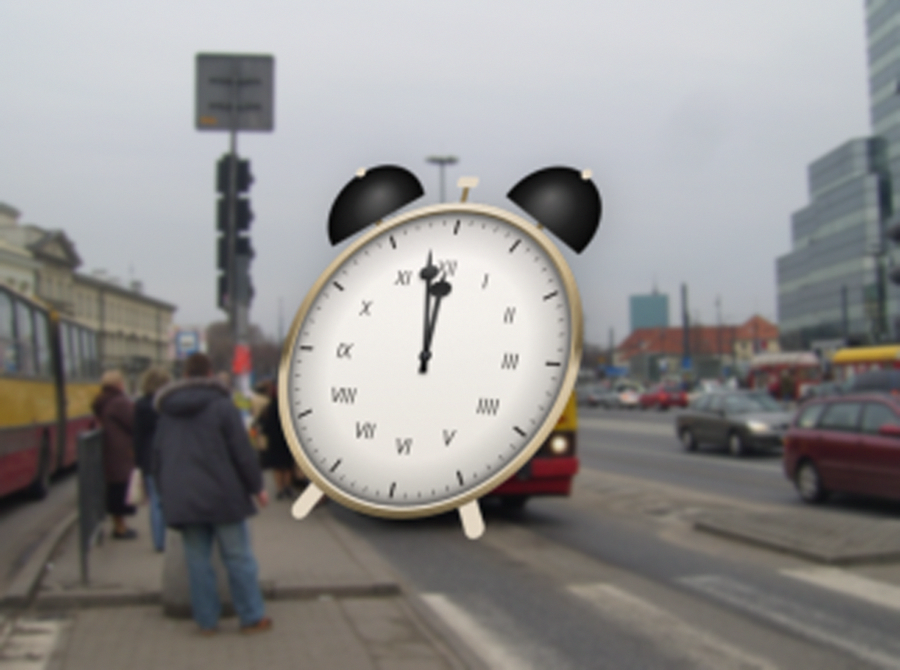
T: 11 h 58 min
